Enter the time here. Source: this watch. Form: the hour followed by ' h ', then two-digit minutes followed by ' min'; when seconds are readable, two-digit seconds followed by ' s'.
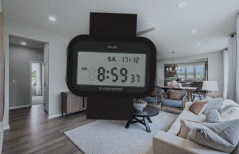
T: 8 h 59 min 37 s
